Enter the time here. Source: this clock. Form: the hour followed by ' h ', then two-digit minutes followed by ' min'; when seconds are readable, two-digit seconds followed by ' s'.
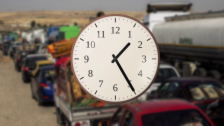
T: 1 h 25 min
